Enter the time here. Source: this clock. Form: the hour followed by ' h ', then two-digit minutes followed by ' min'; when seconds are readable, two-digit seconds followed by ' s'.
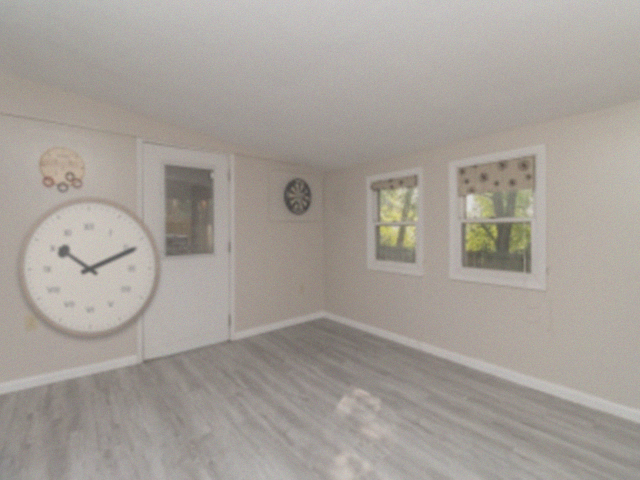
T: 10 h 11 min
